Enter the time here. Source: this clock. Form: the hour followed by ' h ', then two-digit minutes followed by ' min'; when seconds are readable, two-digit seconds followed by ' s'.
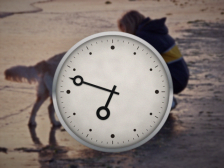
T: 6 h 48 min
